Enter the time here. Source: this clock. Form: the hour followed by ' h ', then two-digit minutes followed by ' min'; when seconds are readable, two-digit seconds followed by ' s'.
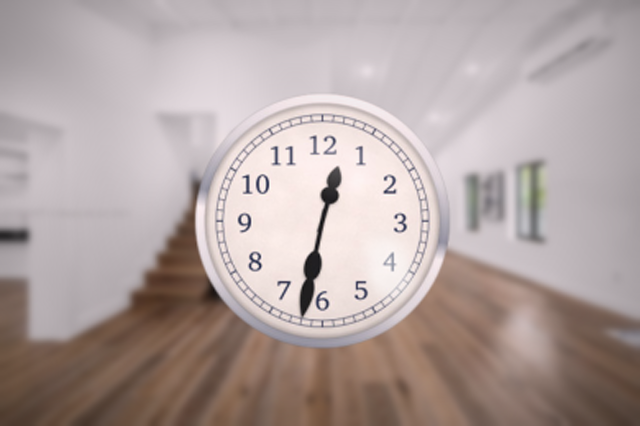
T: 12 h 32 min
